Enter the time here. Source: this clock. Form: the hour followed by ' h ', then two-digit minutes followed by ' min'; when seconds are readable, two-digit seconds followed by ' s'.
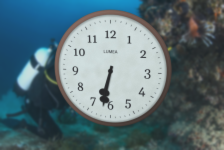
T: 6 h 32 min
